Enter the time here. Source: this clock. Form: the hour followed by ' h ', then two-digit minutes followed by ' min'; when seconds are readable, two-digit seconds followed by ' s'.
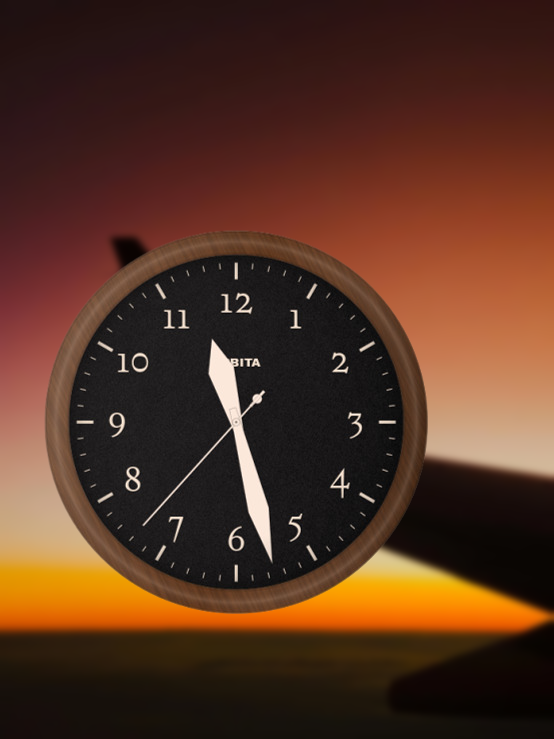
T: 11 h 27 min 37 s
